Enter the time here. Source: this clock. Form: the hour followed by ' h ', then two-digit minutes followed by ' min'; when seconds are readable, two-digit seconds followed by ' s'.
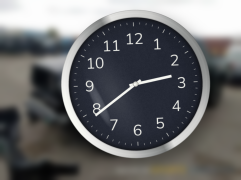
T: 2 h 39 min
